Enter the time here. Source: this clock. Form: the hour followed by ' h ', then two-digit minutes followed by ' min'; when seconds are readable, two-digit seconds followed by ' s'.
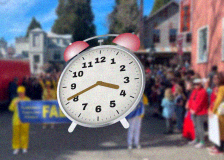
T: 3 h 41 min
